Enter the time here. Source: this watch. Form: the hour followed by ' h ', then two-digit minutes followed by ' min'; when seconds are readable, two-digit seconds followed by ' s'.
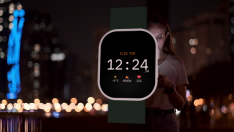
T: 12 h 24 min
